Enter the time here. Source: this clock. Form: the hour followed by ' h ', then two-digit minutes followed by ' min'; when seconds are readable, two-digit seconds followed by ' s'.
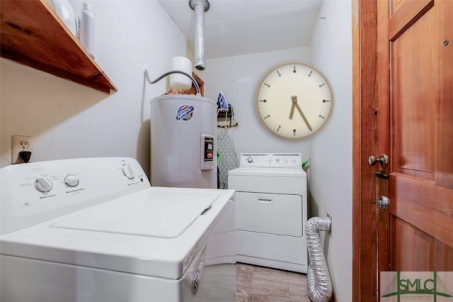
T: 6 h 25 min
